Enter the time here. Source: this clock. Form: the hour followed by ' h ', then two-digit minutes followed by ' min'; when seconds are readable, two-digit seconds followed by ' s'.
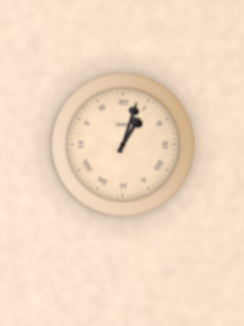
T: 1 h 03 min
